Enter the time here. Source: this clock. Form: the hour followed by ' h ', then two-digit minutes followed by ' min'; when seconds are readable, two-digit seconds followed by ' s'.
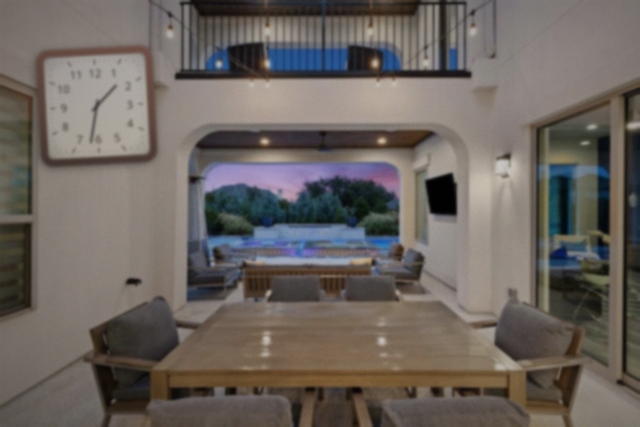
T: 1 h 32 min
